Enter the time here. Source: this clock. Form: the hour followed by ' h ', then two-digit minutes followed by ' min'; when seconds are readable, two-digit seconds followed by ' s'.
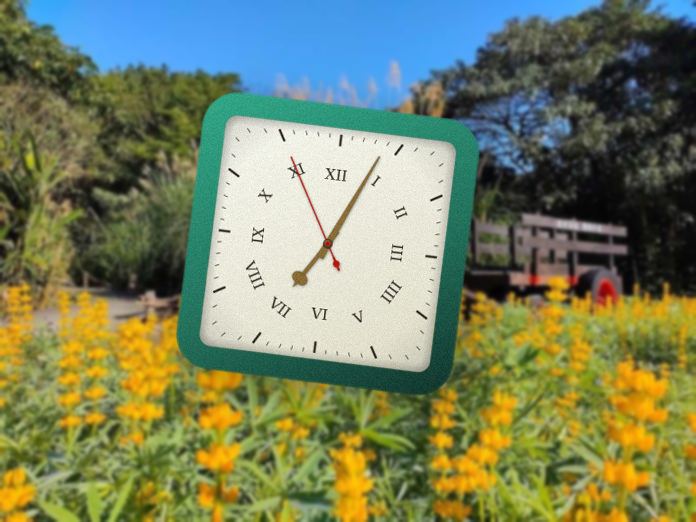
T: 7 h 03 min 55 s
